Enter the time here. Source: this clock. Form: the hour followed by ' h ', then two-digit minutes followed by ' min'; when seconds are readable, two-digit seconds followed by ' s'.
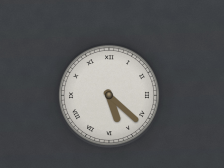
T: 5 h 22 min
